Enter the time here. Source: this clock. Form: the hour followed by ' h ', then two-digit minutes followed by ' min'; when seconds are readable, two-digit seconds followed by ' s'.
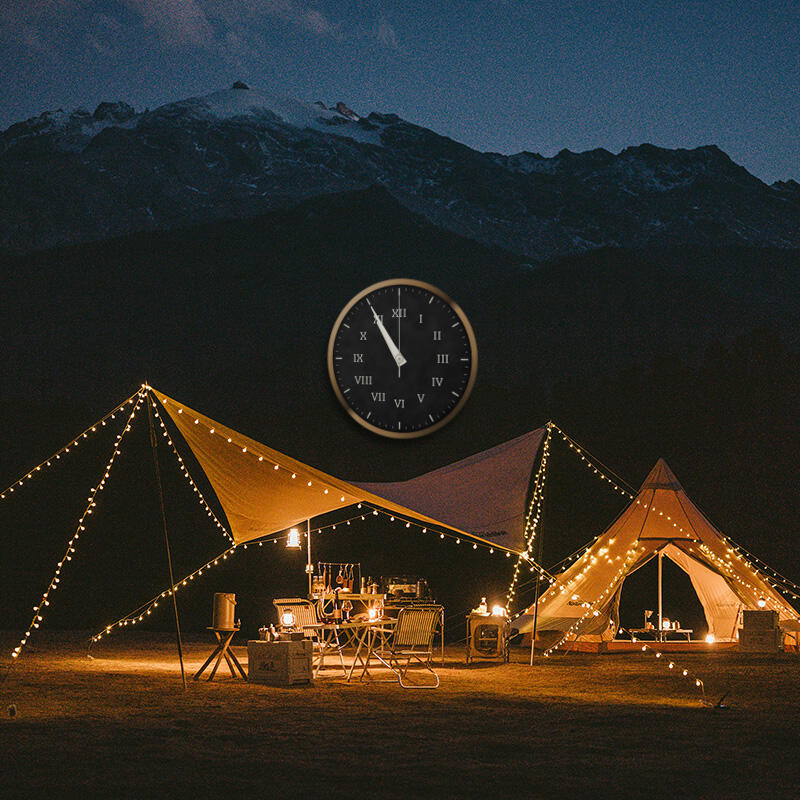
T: 10 h 55 min 00 s
